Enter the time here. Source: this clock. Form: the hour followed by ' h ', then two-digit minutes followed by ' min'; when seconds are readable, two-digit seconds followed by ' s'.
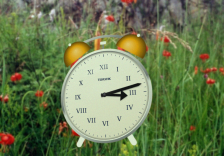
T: 3 h 13 min
